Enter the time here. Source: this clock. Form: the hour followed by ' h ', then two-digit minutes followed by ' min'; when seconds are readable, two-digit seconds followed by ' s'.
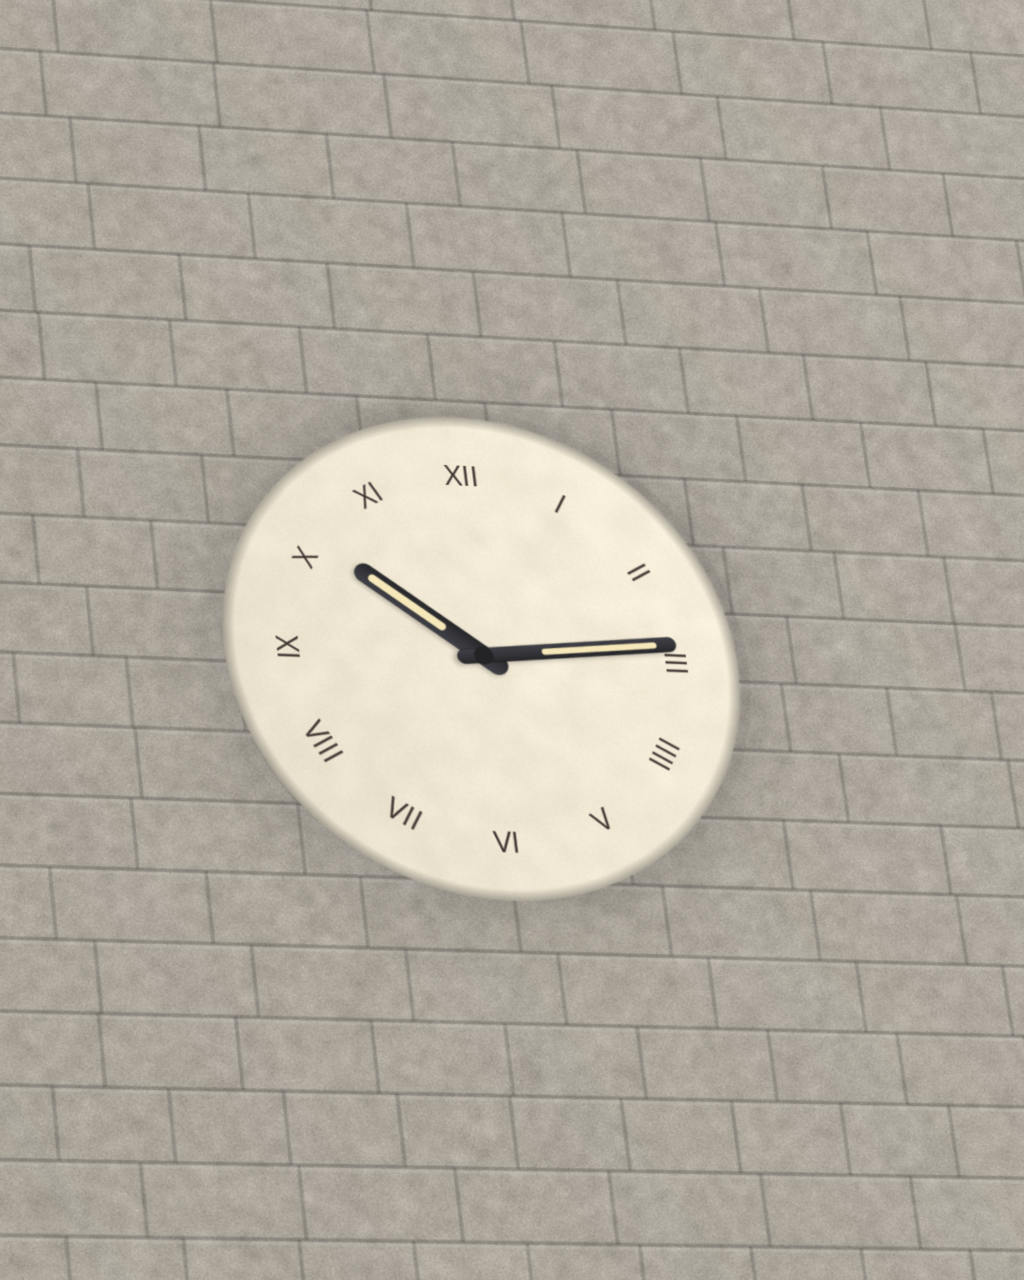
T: 10 h 14 min
